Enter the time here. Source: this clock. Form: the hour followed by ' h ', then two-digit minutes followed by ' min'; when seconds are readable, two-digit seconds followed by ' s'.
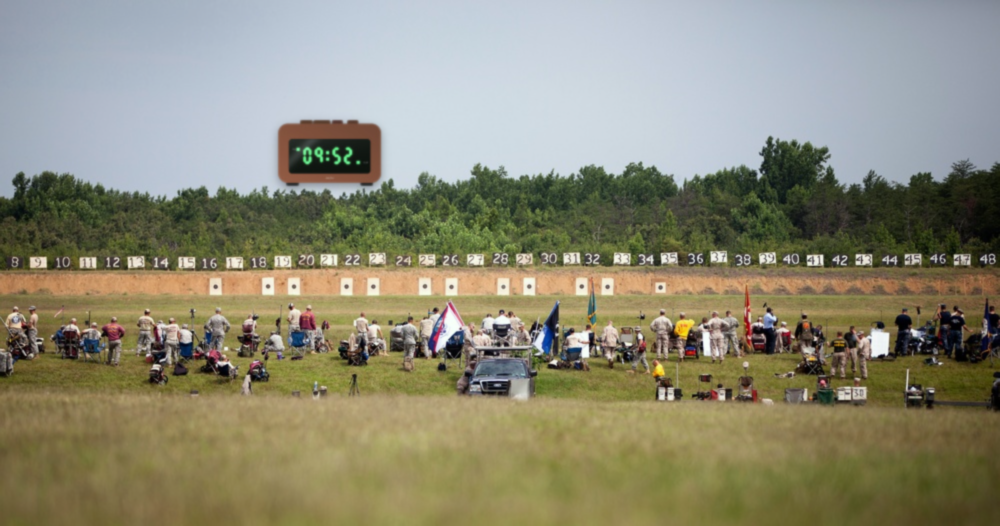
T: 9 h 52 min
